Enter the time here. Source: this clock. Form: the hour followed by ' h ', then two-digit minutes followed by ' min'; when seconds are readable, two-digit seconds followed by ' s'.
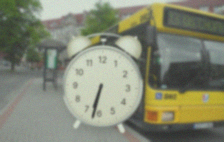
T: 6 h 32 min
